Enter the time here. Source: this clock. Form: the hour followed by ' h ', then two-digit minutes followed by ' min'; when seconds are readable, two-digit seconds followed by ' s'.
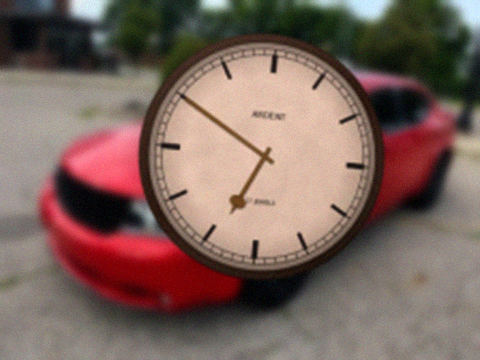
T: 6 h 50 min
